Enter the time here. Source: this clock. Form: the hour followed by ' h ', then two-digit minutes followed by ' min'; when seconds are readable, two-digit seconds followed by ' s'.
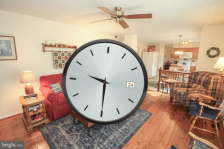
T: 9 h 30 min
